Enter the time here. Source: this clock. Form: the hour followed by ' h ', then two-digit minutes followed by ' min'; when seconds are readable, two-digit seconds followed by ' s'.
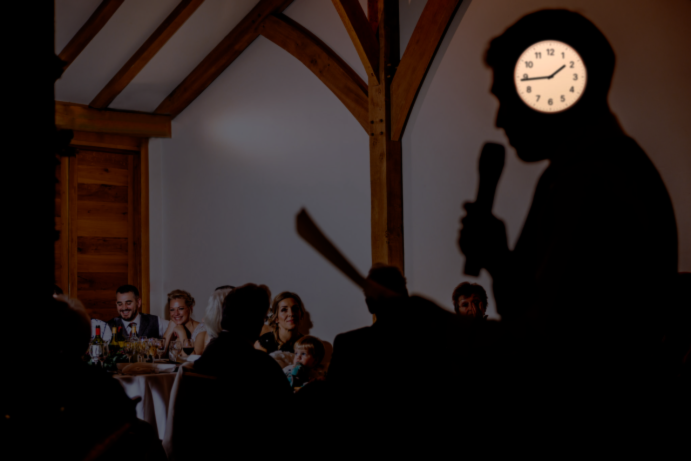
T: 1 h 44 min
